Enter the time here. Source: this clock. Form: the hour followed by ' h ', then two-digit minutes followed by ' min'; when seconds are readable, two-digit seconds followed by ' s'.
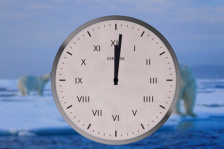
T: 12 h 01 min
